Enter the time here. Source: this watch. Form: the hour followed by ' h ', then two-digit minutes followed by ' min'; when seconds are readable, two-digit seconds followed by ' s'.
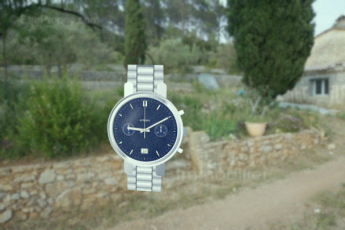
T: 9 h 10 min
